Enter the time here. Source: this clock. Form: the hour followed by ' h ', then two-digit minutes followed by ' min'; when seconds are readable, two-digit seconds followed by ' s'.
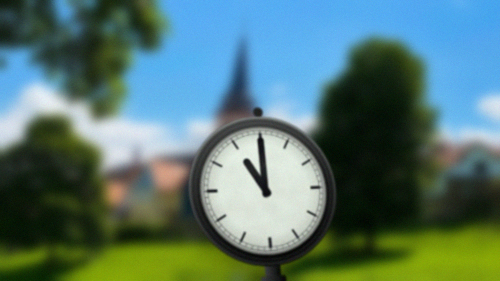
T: 11 h 00 min
